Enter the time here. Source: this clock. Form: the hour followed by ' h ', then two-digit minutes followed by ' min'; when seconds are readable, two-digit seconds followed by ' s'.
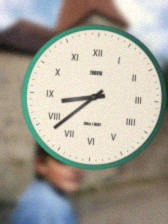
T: 8 h 38 min
